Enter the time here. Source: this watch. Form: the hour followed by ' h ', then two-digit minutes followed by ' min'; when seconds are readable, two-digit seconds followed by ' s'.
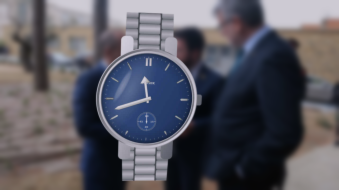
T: 11 h 42 min
